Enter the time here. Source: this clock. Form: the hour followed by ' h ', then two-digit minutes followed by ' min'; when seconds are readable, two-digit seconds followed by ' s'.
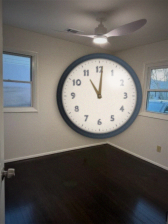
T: 11 h 01 min
